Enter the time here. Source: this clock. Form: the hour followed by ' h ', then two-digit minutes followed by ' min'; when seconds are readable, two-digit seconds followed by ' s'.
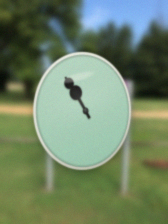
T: 10 h 54 min
